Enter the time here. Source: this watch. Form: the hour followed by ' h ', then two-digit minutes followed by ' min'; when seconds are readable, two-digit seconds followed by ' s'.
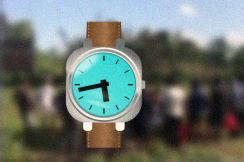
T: 5 h 43 min
